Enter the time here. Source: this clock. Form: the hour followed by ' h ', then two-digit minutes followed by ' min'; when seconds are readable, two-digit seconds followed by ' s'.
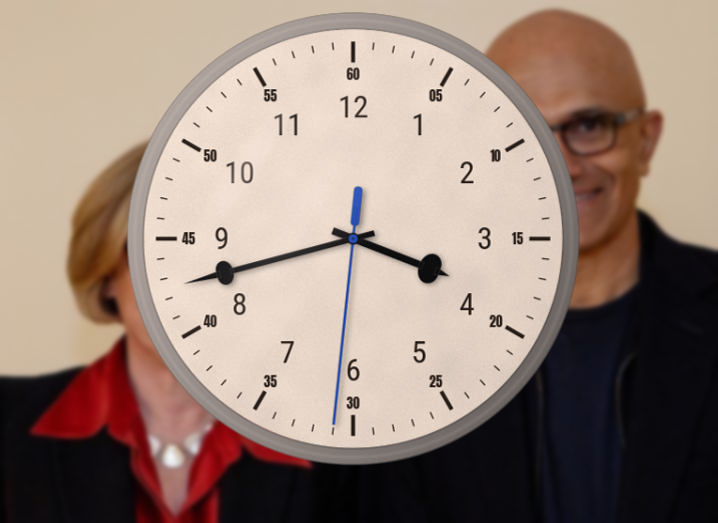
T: 3 h 42 min 31 s
